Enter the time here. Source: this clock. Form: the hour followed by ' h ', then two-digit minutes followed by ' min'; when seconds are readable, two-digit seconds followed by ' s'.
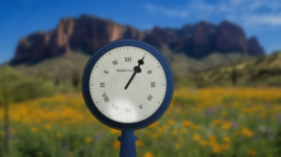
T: 1 h 05 min
